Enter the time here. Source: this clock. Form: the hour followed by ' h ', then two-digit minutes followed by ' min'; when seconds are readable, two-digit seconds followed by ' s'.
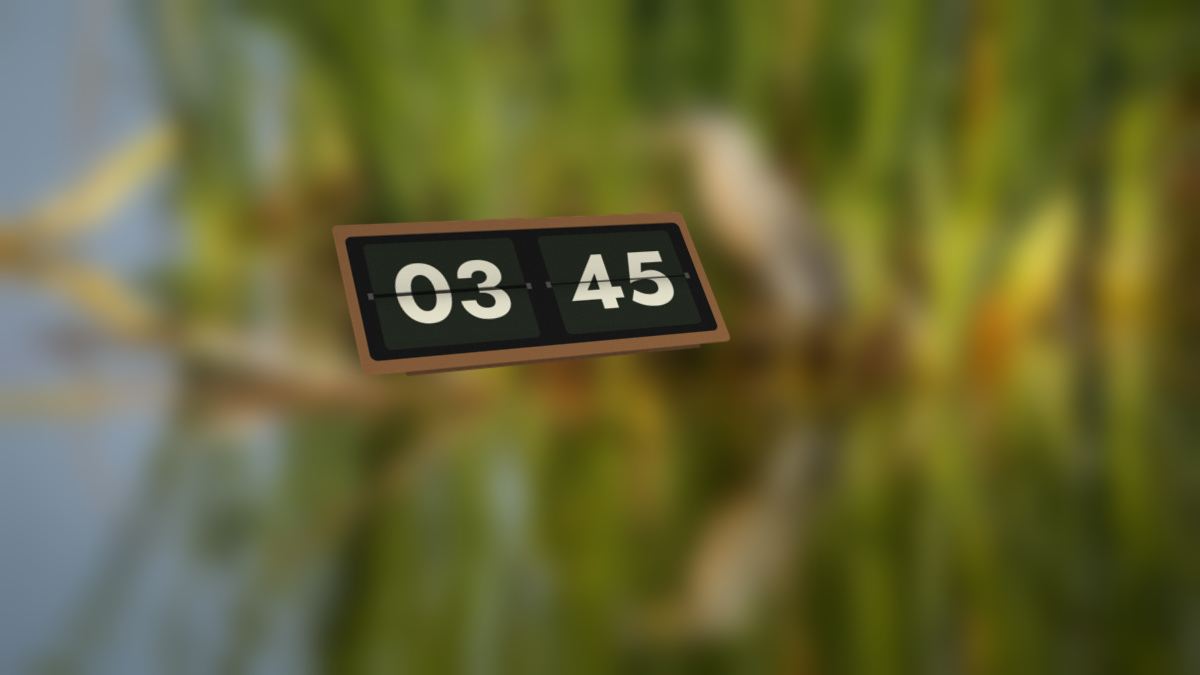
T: 3 h 45 min
